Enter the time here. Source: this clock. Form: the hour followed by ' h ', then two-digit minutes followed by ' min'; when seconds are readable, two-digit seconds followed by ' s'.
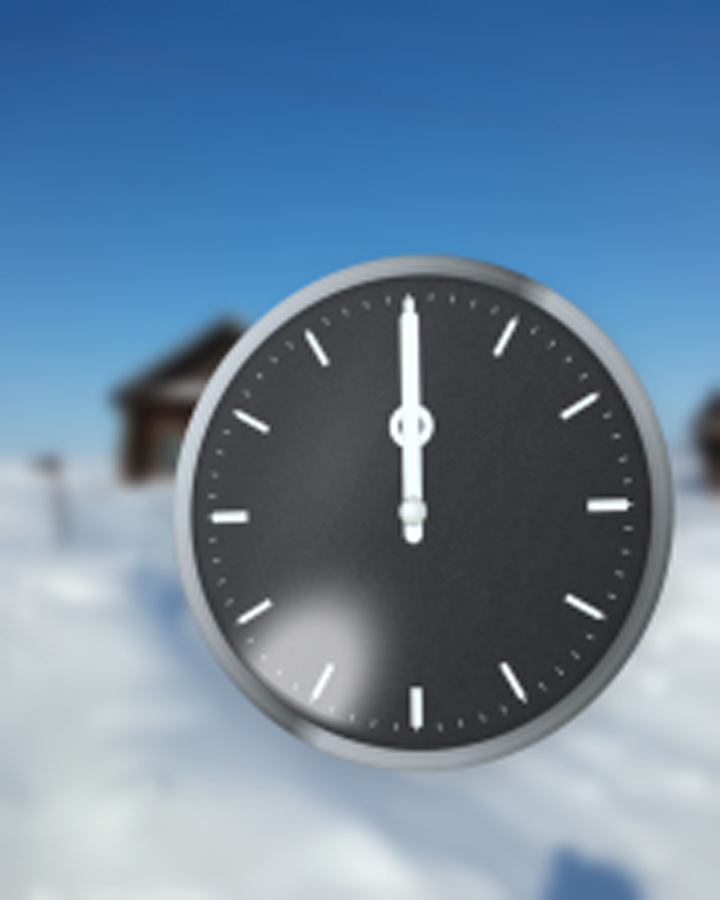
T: 12 h 00 min
